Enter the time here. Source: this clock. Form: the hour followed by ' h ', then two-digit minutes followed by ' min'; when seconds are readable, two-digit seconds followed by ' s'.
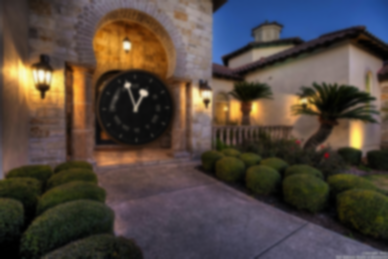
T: 12 h 57 min
